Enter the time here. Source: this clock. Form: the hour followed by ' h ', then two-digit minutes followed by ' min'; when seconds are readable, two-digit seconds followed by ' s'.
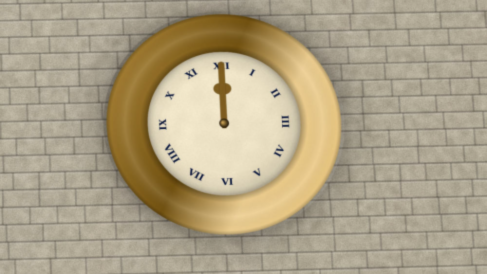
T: 12 h 00 min
